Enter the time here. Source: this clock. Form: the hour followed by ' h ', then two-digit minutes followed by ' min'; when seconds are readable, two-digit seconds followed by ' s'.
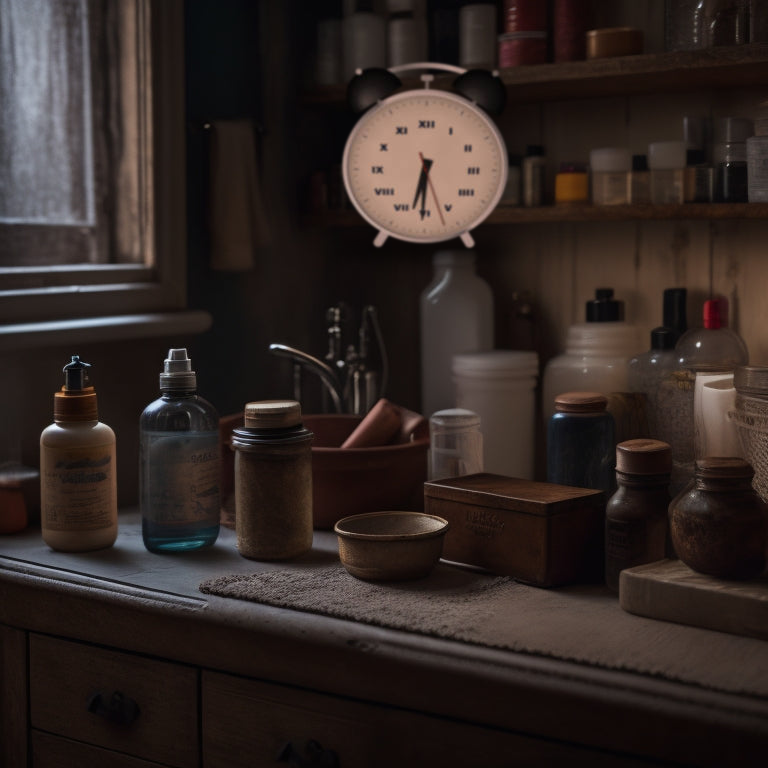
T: 6 h 30 min 27 s
